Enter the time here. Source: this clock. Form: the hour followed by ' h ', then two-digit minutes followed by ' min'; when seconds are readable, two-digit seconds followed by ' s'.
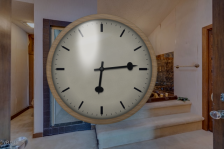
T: 6 h 14 min
